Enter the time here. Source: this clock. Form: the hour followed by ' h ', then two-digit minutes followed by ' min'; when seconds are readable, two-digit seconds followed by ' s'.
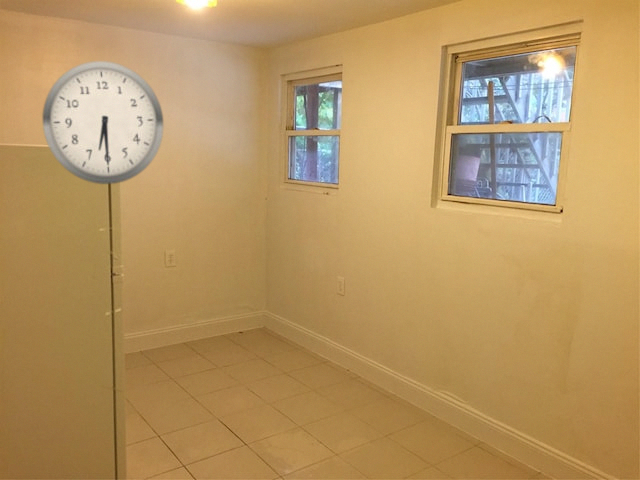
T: 6 h 30 min
